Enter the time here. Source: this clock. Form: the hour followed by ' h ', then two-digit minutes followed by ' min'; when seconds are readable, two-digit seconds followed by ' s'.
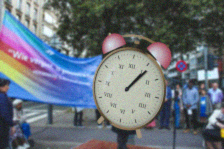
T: 1 h 06 min
